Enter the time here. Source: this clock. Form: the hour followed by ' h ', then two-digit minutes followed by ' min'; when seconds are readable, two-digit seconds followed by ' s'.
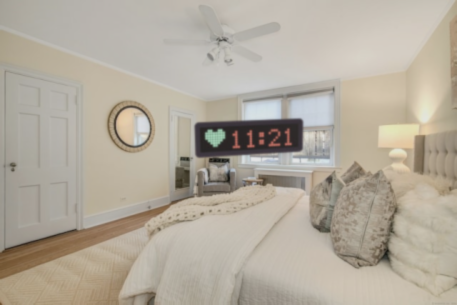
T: 11 h 21 min
